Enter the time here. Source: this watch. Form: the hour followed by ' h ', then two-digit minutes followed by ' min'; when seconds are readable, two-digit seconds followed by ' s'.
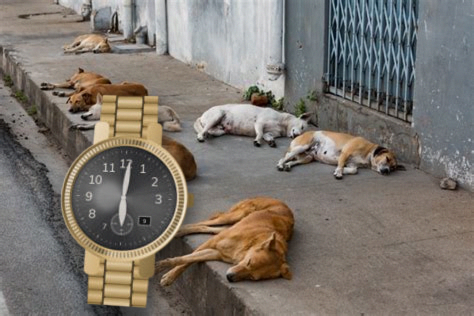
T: 6 h 01 min
